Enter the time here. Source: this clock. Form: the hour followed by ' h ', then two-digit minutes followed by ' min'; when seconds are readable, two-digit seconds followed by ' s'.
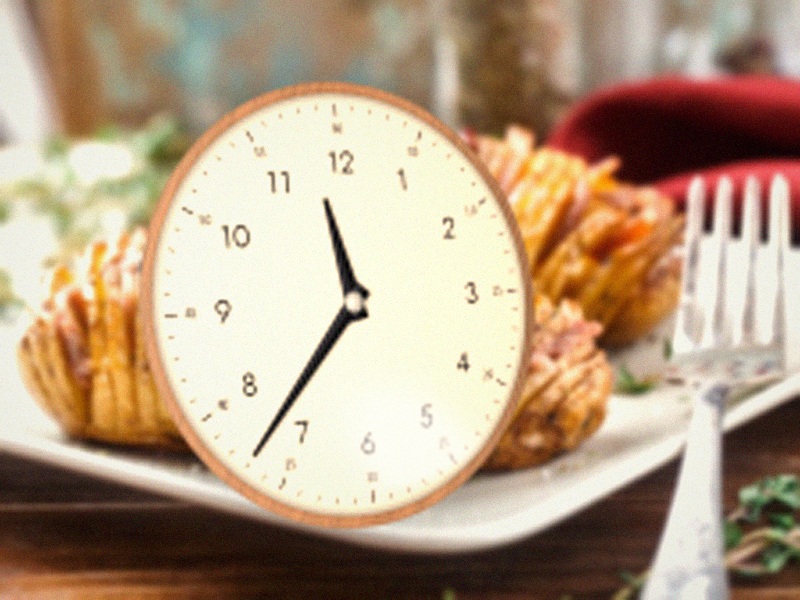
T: 11 h 37 min
